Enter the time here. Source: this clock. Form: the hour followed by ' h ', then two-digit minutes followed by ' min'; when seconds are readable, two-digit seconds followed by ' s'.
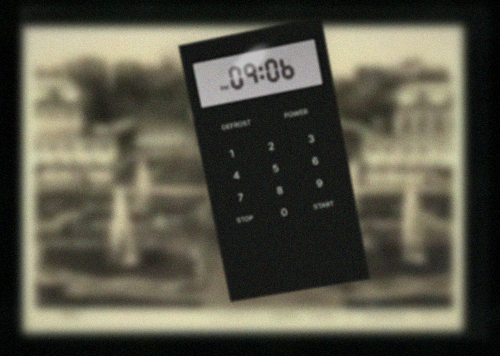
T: 9 h 06 min
